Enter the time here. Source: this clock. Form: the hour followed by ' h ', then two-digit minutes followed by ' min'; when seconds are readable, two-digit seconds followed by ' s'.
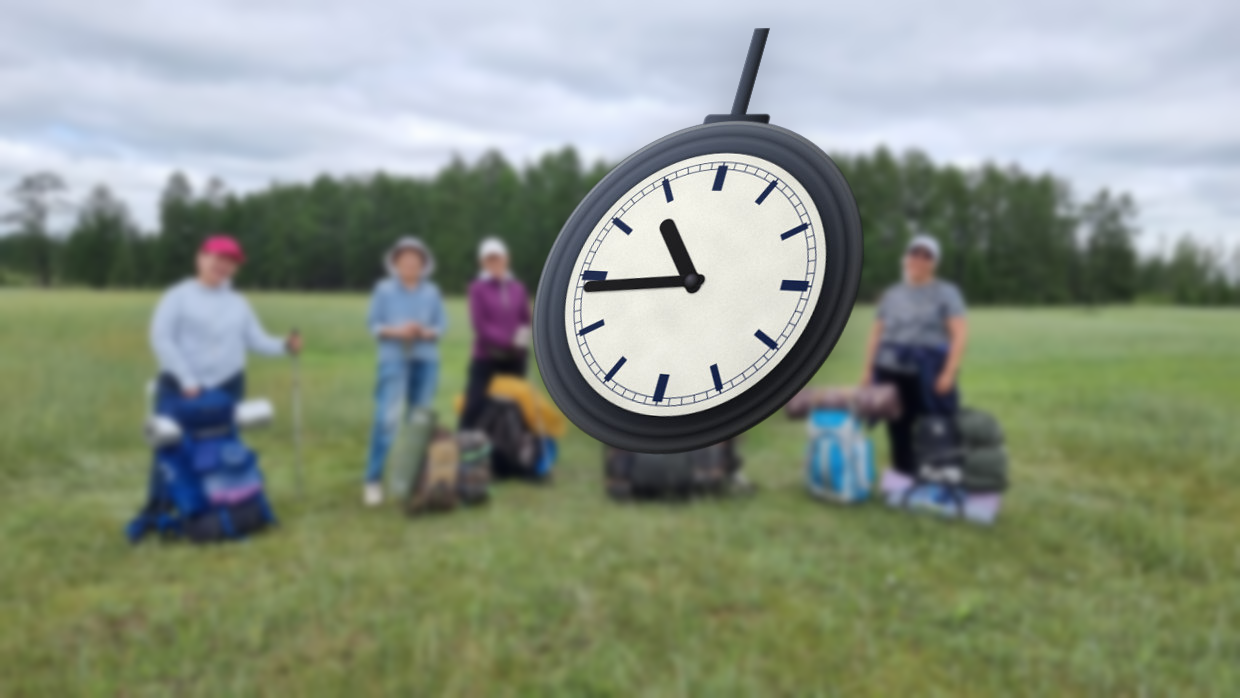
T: 10 h 44 min
